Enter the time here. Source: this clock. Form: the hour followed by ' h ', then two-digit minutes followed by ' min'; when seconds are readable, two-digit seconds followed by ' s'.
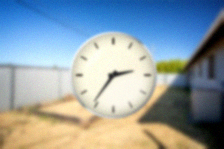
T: 2 h 36 min
